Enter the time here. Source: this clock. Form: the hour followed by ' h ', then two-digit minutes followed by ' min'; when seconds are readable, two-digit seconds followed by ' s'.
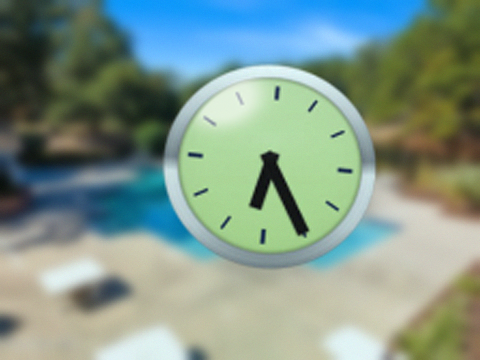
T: 6 h 25 min
